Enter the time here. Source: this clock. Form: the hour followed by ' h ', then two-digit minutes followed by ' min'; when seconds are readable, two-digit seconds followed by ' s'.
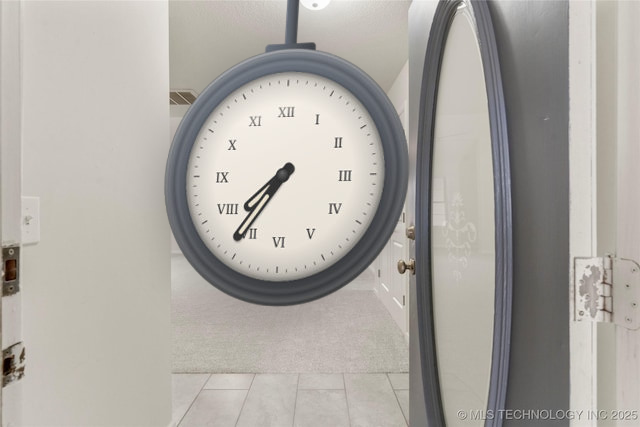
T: 7 h 36 min
